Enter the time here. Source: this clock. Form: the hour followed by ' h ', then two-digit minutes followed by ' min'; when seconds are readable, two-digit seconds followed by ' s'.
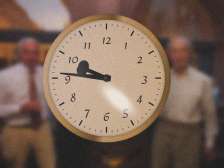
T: 9 h 46 min
